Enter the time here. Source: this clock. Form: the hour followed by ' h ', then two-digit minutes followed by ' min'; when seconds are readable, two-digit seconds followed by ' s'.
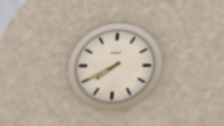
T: 7 h 40 min
